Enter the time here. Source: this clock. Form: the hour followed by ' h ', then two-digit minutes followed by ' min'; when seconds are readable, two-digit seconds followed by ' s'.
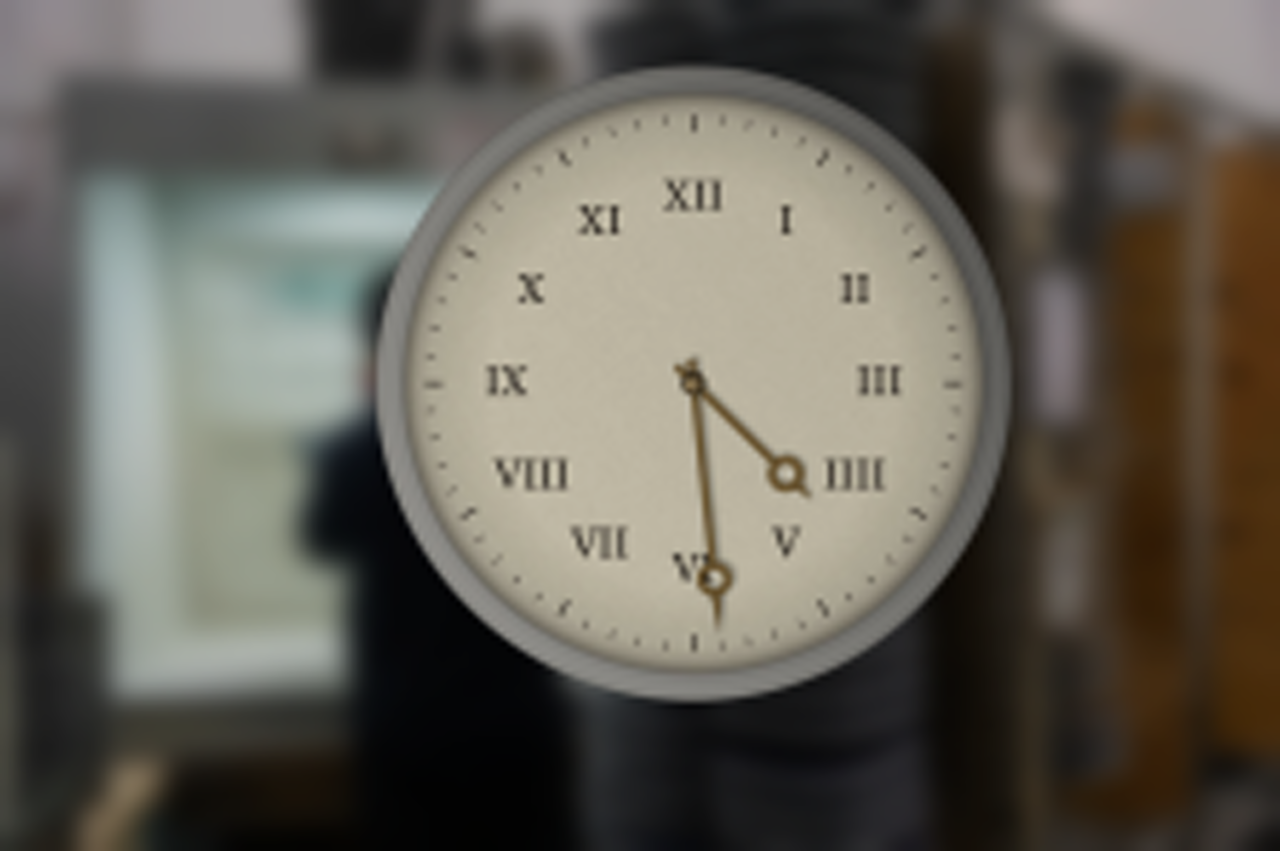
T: 4 h 29 min
